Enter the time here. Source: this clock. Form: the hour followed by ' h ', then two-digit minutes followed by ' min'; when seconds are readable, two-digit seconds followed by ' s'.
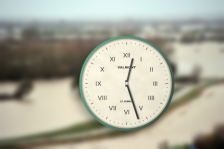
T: 12 h 27 min
